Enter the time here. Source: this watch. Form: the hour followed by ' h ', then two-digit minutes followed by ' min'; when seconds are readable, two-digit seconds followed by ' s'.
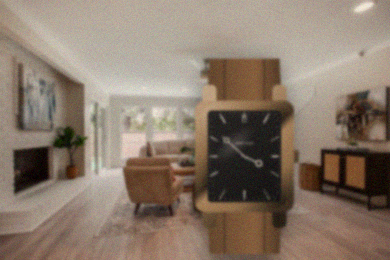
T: 3 h 52 min
